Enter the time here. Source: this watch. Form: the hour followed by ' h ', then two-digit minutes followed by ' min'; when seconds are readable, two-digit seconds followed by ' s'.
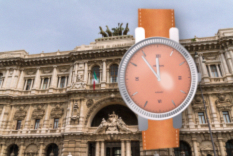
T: 11 h 54 min
